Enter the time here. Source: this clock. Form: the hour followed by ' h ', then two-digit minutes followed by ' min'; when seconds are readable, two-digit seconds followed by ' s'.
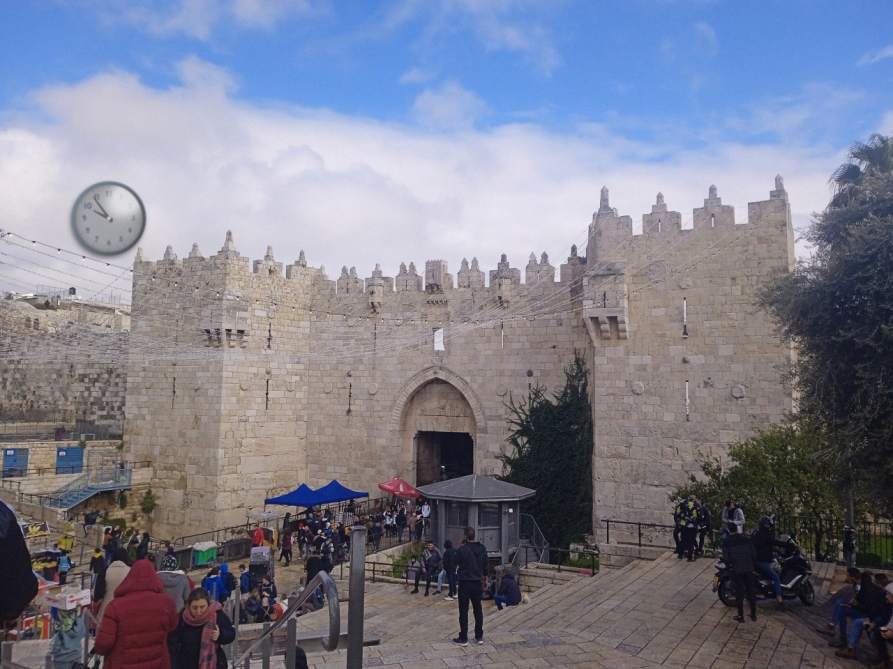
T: 9 h 54 min
